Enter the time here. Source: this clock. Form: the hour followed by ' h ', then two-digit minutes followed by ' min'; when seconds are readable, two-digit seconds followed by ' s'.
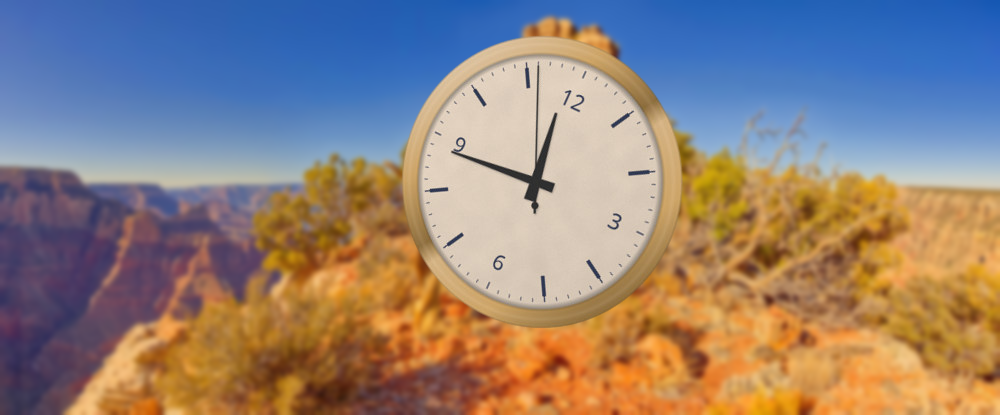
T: 11 h 43 min 56 s
